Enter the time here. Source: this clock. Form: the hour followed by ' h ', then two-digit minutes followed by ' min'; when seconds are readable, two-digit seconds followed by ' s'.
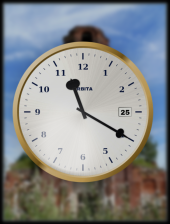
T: 11 h 20 min
